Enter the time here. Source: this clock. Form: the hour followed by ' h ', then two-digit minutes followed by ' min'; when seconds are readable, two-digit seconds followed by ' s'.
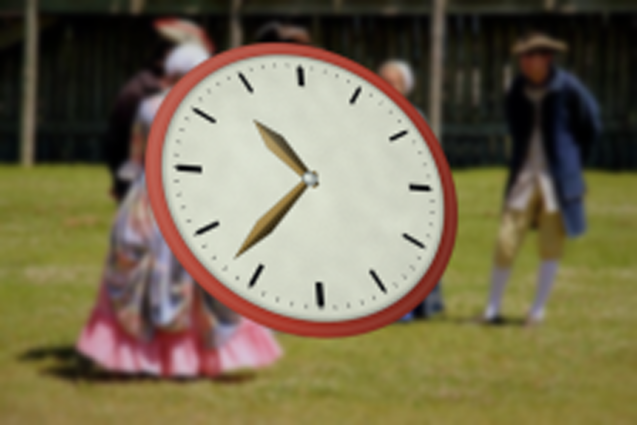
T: 10 h 37 min
